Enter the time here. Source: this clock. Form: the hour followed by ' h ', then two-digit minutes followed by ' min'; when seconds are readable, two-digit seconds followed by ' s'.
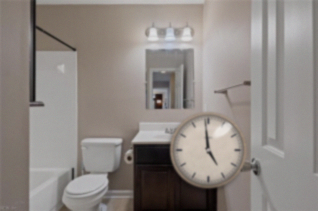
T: 4 h 59 min
